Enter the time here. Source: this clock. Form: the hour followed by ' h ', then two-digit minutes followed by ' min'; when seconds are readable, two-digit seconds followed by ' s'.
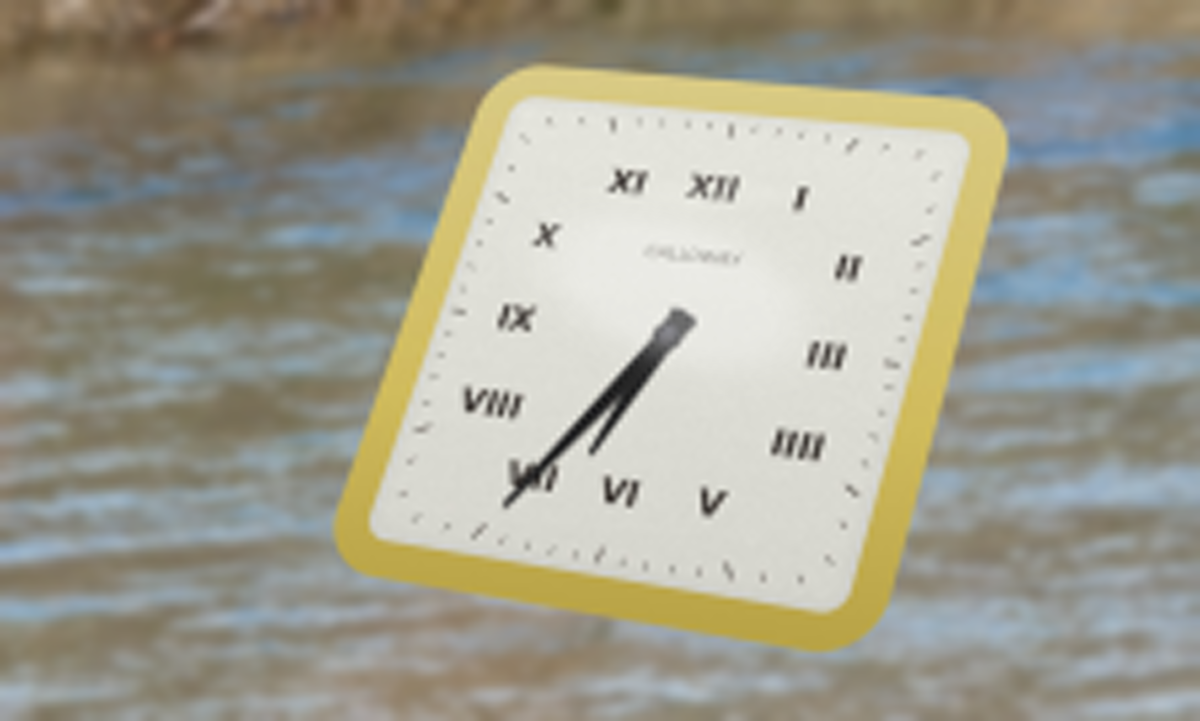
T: 6 h 35 min
